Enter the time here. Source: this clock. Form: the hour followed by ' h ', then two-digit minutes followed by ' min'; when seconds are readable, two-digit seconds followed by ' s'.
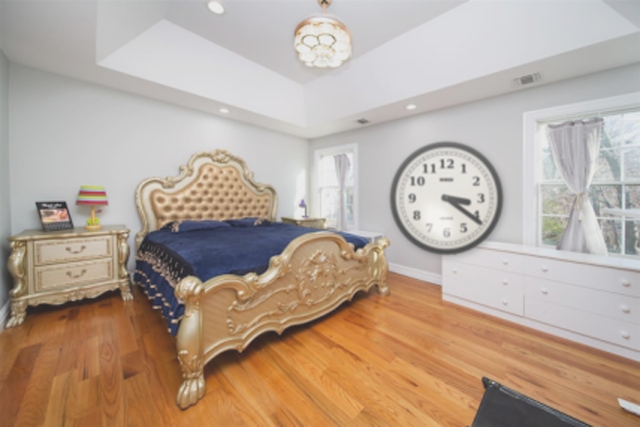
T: 3 h 21 min
